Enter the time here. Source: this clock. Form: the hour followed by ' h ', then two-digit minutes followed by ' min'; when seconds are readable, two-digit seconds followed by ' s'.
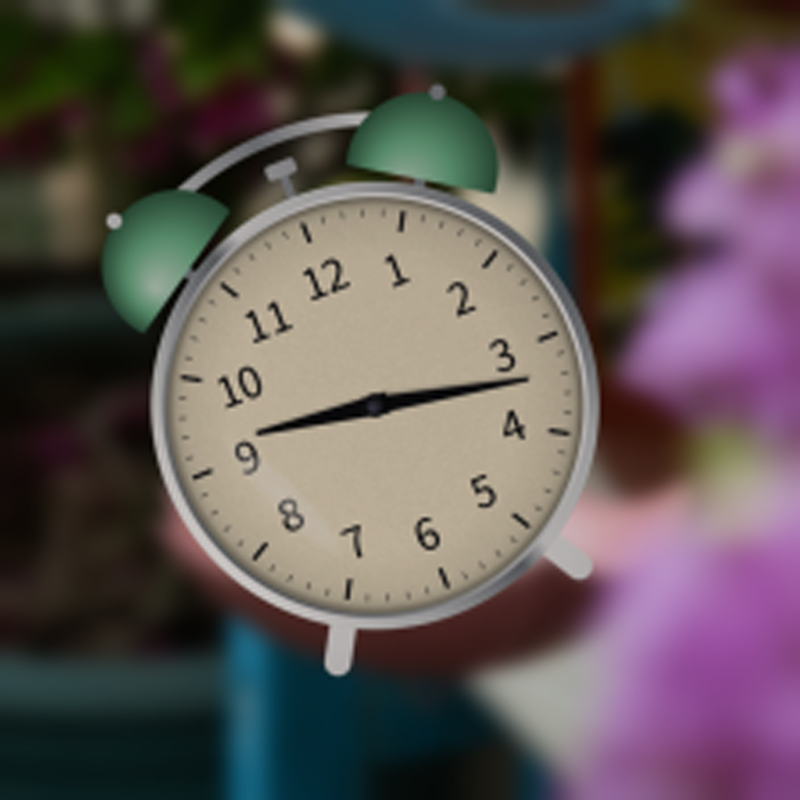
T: 9 h 17 min
